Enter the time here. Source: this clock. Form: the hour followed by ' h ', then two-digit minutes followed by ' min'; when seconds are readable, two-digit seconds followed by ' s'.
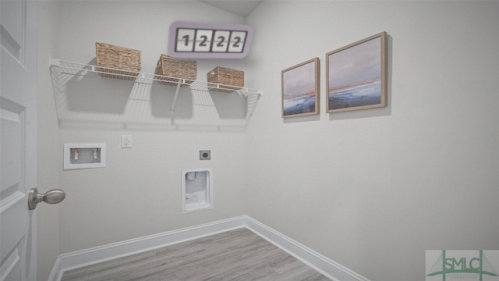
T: 12 h 22 min
